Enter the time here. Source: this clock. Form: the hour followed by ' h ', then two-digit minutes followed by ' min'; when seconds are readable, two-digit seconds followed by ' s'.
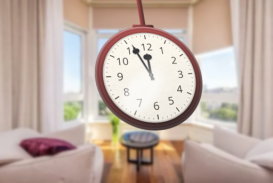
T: 11 h 56 min
